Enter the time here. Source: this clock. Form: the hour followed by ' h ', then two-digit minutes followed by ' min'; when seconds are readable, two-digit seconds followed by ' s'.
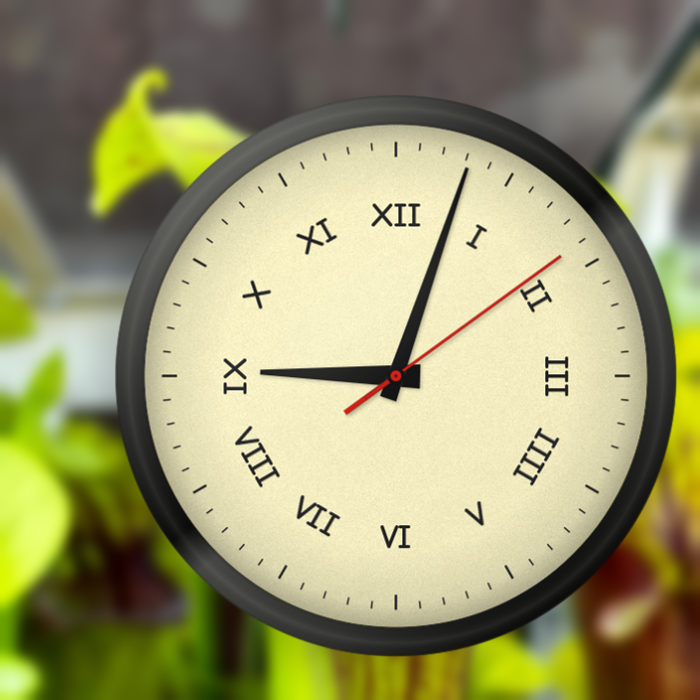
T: 9 h 03 min 09 s
